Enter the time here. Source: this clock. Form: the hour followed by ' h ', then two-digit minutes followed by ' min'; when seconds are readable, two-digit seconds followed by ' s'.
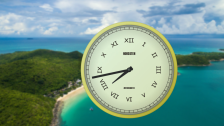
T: 7 h 43 min
